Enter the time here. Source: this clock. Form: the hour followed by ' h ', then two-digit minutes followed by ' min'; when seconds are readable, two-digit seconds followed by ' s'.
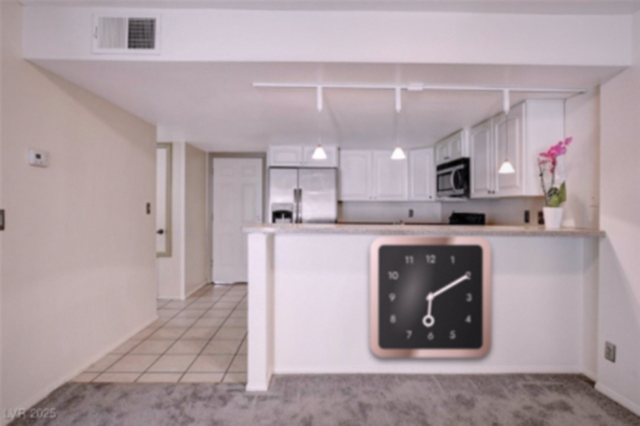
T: 6 h 10 min
